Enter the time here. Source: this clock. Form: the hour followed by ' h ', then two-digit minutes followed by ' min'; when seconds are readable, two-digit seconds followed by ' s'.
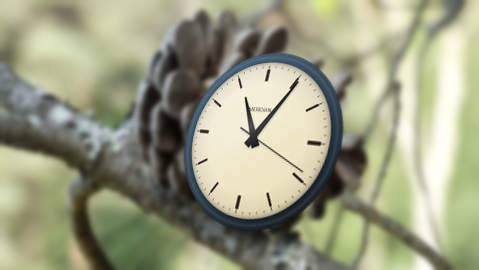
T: 11 h 05 min 19 s
